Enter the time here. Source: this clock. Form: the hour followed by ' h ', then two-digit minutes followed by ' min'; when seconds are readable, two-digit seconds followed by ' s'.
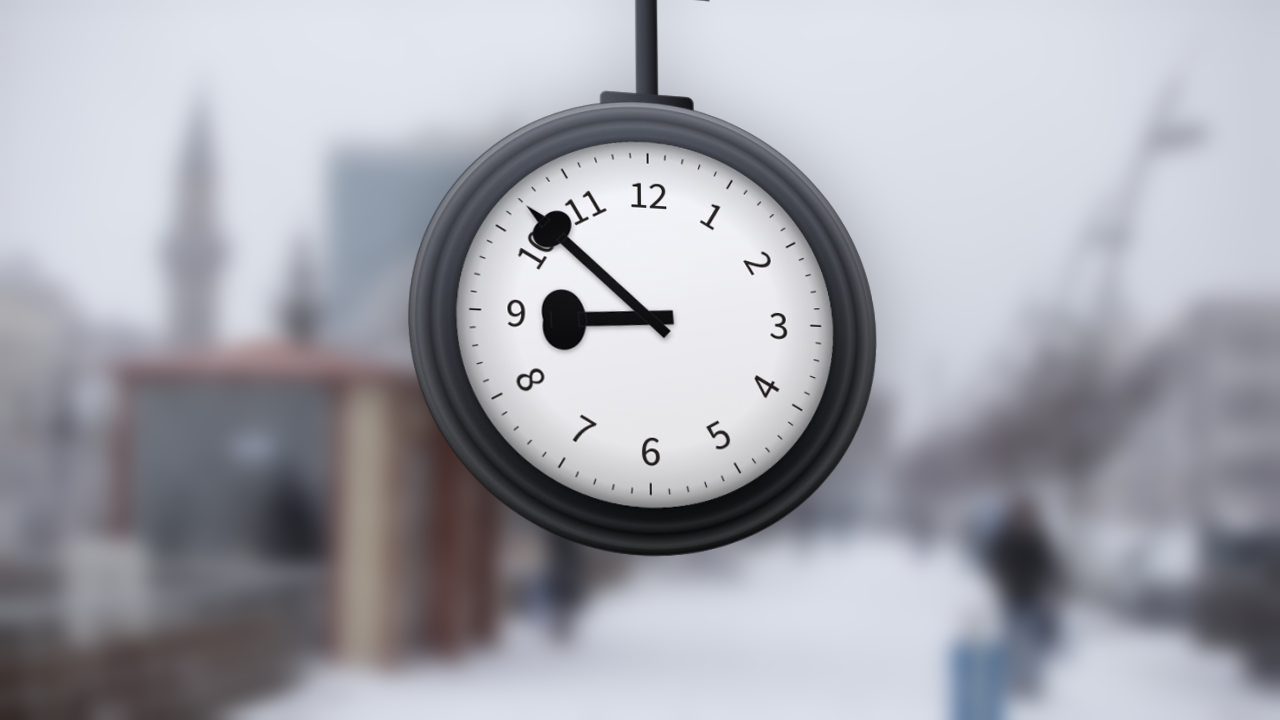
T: 8 h 52 min
